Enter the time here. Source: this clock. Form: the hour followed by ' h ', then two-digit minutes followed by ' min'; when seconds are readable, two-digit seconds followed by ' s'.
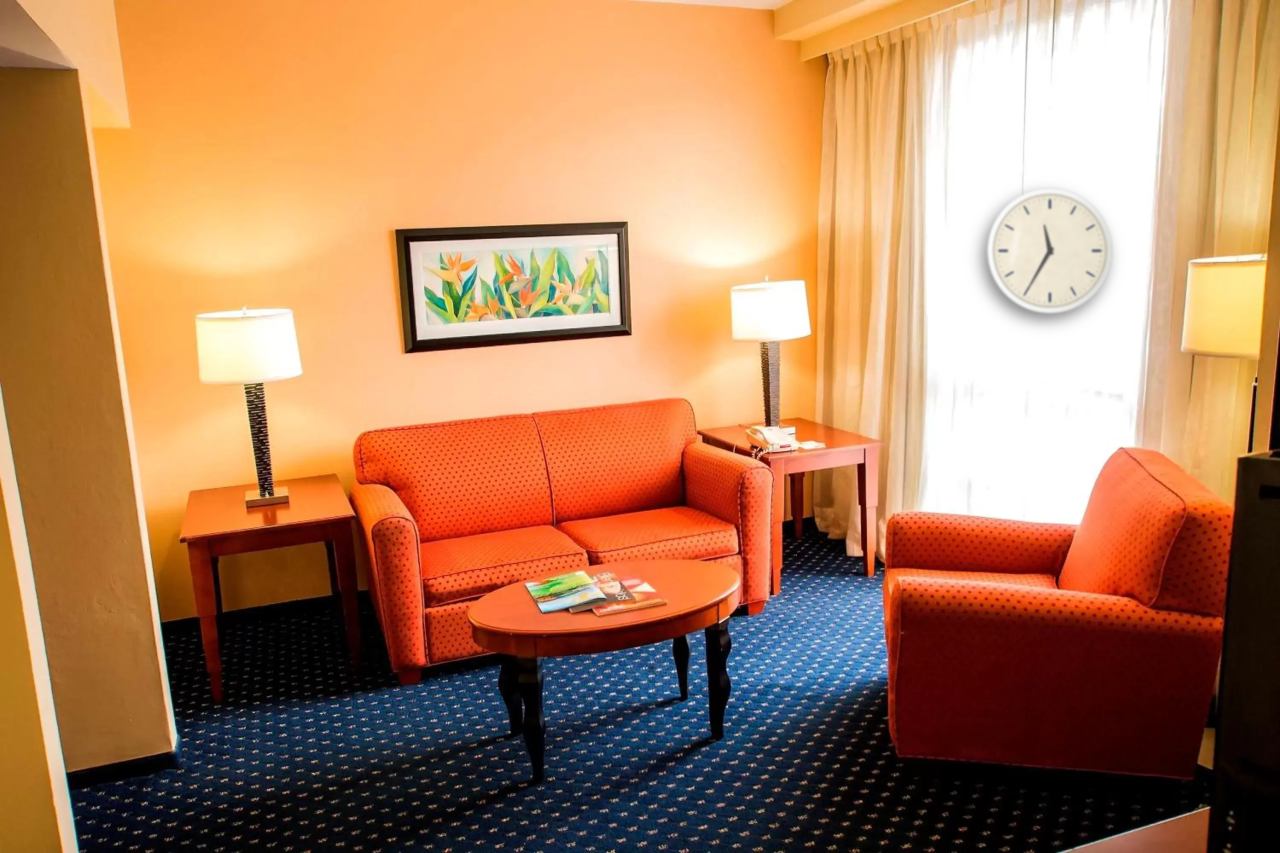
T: 11 h 35 min
